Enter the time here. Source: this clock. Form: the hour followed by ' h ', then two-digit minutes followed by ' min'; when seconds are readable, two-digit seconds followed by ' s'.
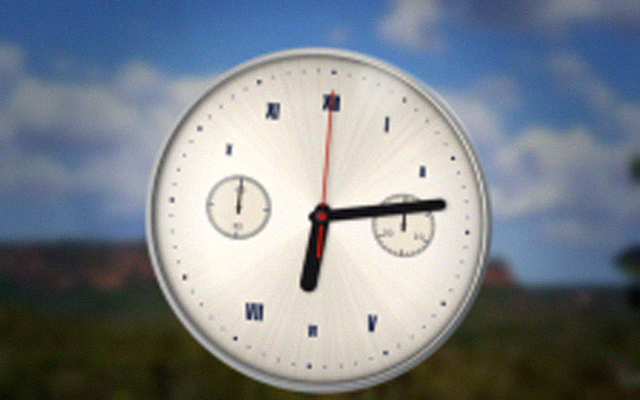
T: 6 h 13 min
